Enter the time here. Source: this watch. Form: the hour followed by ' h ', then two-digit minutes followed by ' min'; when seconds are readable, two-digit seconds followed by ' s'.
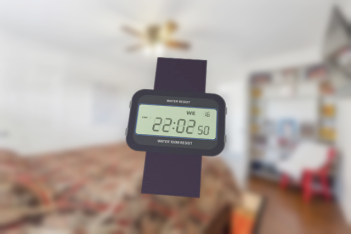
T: 22 h 02 min 50 s
